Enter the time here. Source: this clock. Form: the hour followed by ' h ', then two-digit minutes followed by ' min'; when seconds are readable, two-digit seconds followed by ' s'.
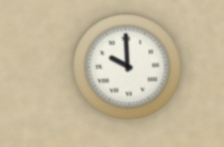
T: 10 h 00 min
